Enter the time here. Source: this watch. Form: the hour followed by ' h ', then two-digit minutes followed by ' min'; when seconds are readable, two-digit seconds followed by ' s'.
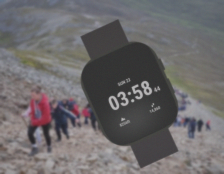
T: 3 h 58 min
